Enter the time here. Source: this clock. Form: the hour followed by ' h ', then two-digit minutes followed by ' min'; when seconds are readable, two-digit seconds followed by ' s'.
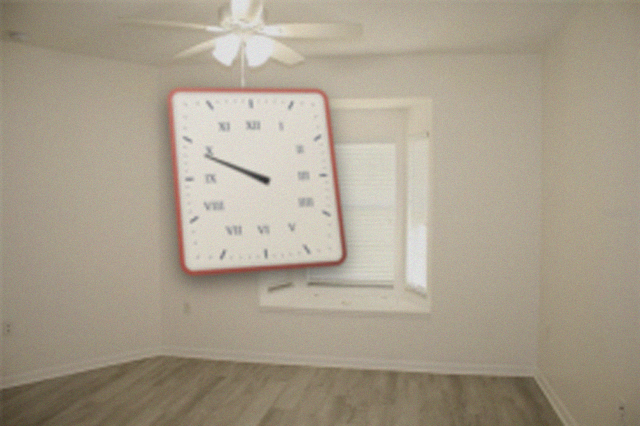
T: 9 h 49 min
